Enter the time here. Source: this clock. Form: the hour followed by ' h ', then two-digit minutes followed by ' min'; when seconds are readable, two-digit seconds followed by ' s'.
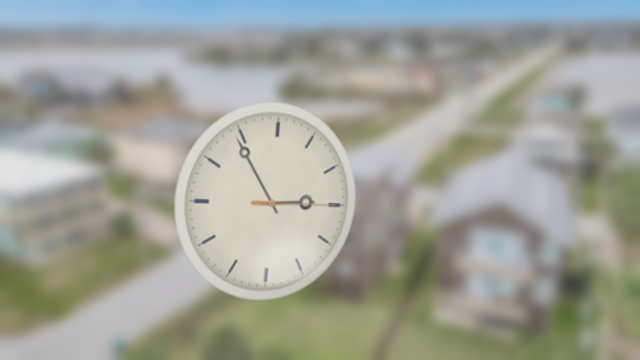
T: 2 h 54 min 15 s
